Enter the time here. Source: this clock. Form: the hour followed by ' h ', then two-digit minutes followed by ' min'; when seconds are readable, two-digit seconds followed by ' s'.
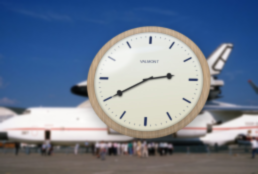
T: 2 h 40 min
